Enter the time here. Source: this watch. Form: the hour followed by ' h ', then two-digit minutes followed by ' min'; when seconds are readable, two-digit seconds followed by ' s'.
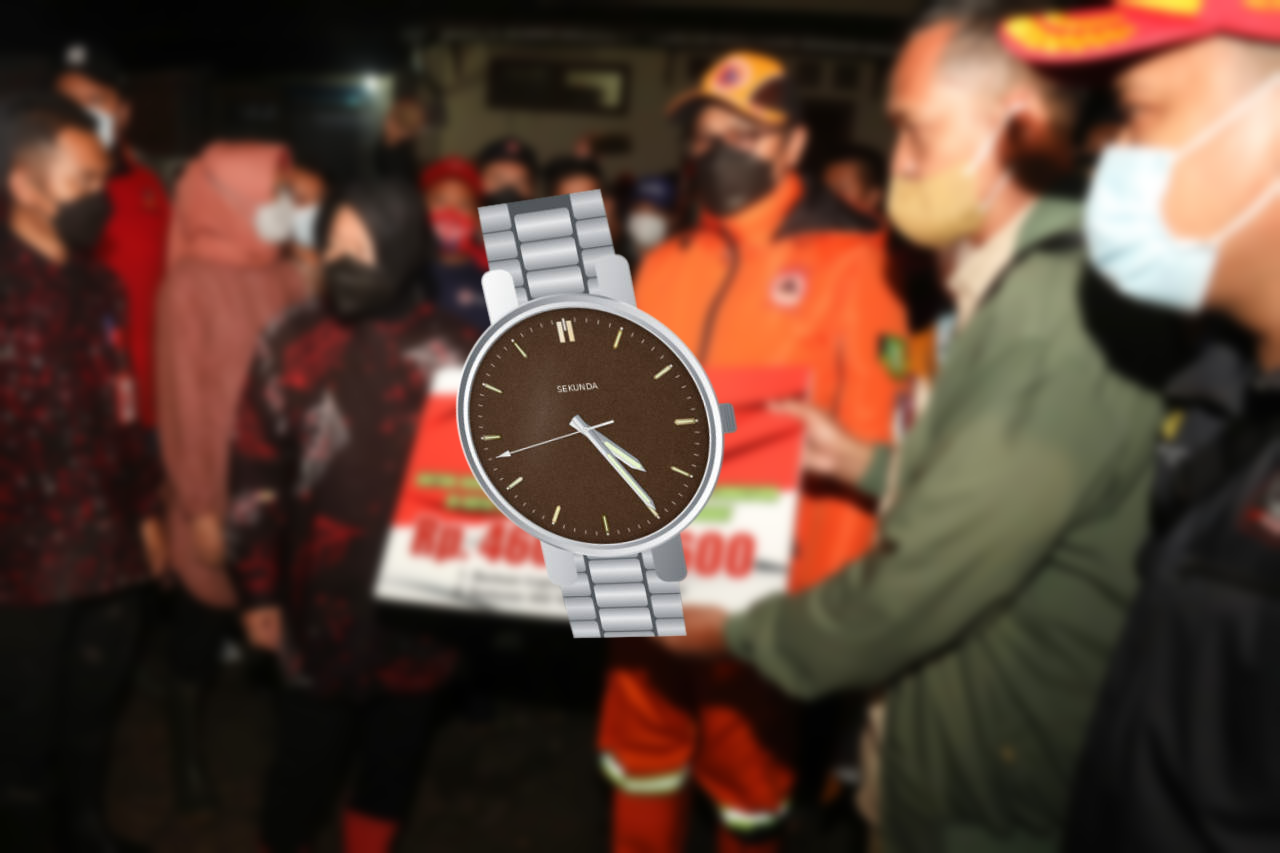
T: 4 h 24 min 43 s
